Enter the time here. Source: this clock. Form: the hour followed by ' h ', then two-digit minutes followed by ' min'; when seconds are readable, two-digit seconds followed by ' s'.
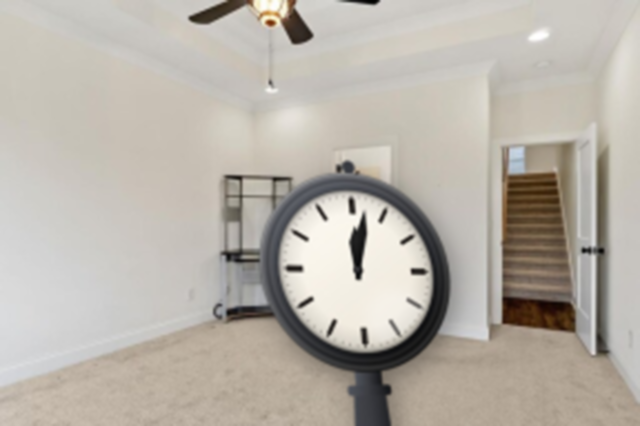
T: 12 h 02 min
